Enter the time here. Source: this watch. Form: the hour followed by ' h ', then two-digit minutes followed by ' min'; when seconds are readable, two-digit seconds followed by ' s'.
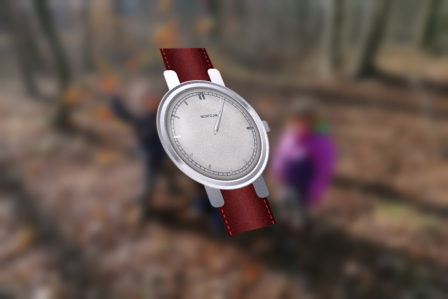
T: 1 h 06 min
